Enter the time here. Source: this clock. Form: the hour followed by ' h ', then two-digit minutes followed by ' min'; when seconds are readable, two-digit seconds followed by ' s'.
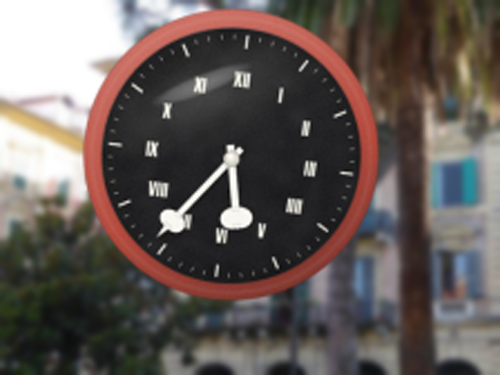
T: 5 h 36 min
